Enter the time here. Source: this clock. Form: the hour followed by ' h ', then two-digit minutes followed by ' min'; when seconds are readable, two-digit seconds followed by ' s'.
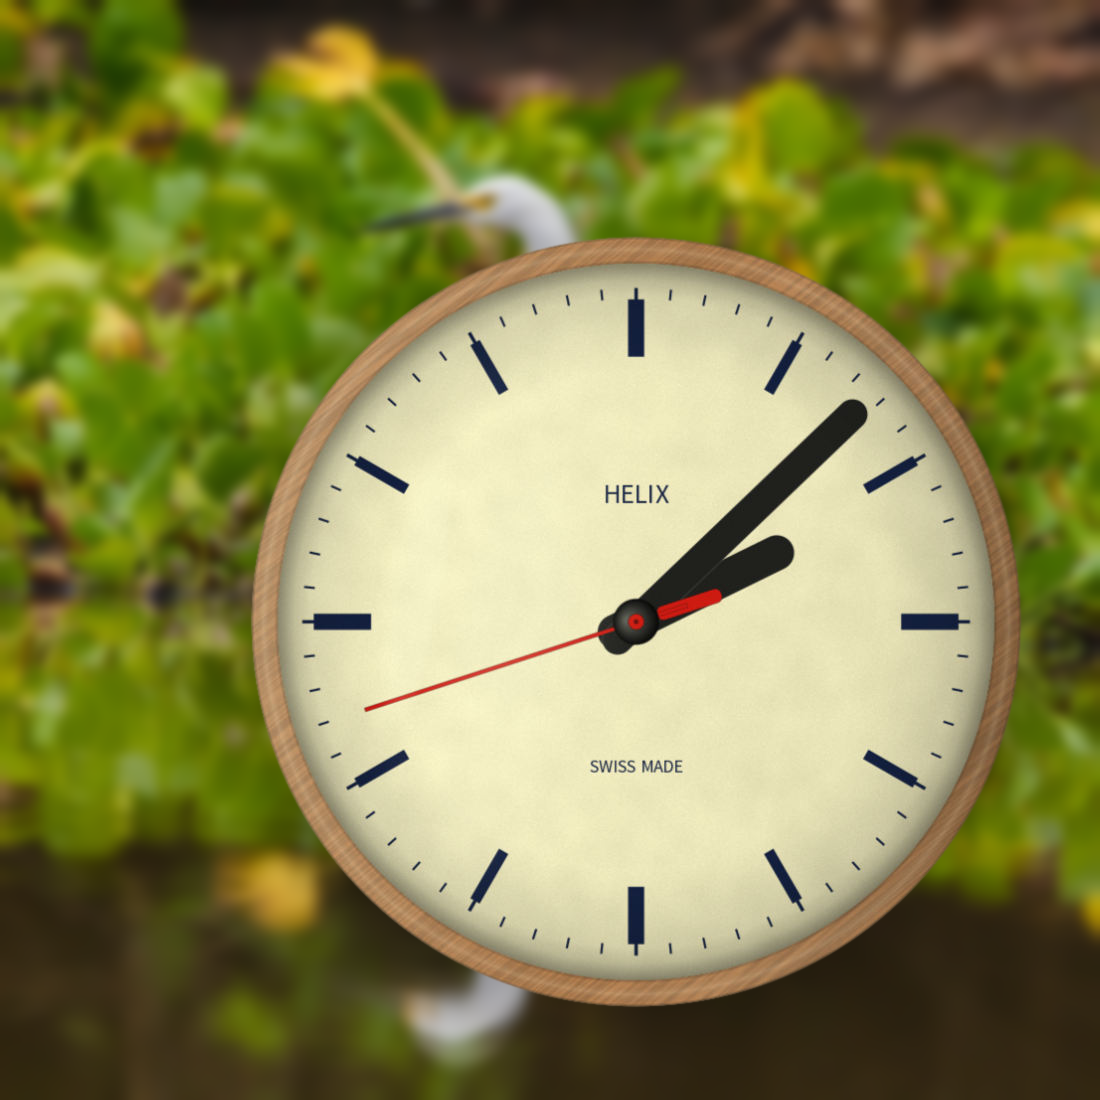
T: 2 h 07 min 42 s
